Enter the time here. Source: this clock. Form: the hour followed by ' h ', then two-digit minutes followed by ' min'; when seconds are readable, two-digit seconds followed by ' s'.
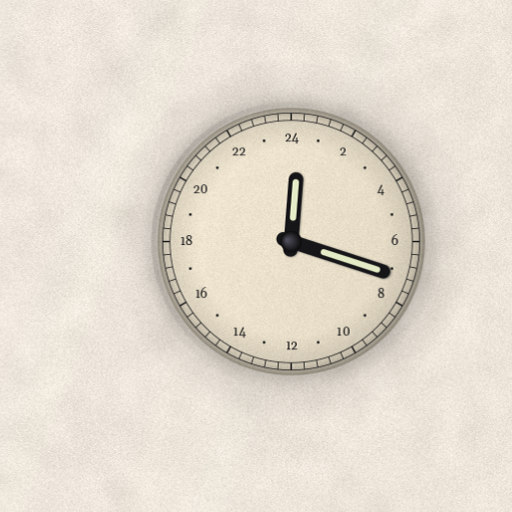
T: 0 h 18 min
